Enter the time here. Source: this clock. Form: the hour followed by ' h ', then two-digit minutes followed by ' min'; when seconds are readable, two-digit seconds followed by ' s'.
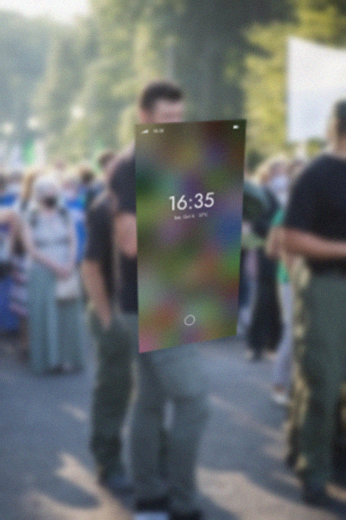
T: 16 h 35 min
